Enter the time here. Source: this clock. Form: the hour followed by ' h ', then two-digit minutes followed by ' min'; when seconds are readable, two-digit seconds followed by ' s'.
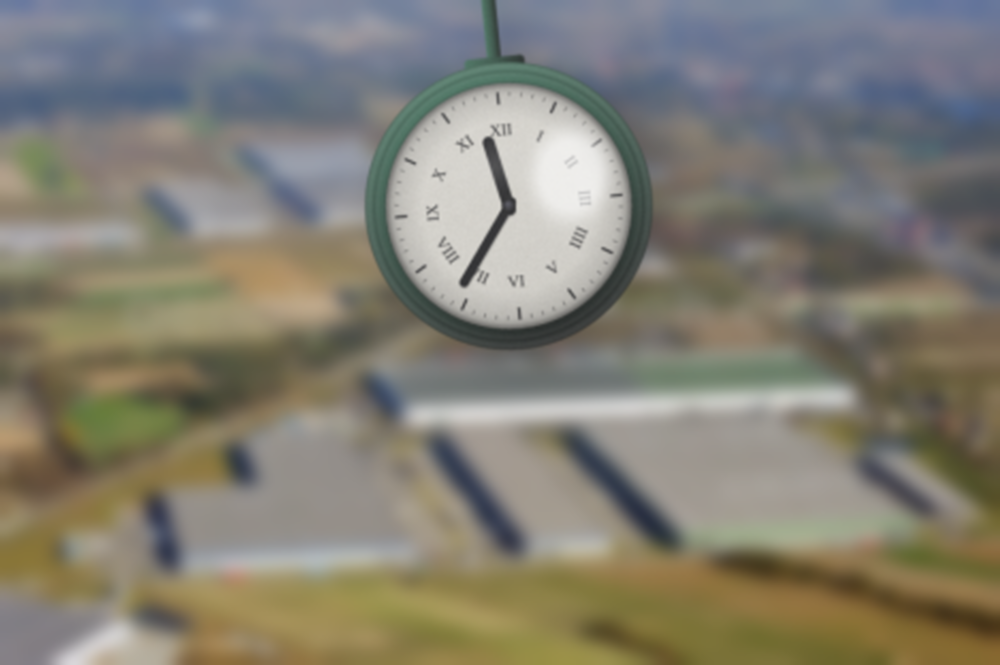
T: 11 h 36 min
